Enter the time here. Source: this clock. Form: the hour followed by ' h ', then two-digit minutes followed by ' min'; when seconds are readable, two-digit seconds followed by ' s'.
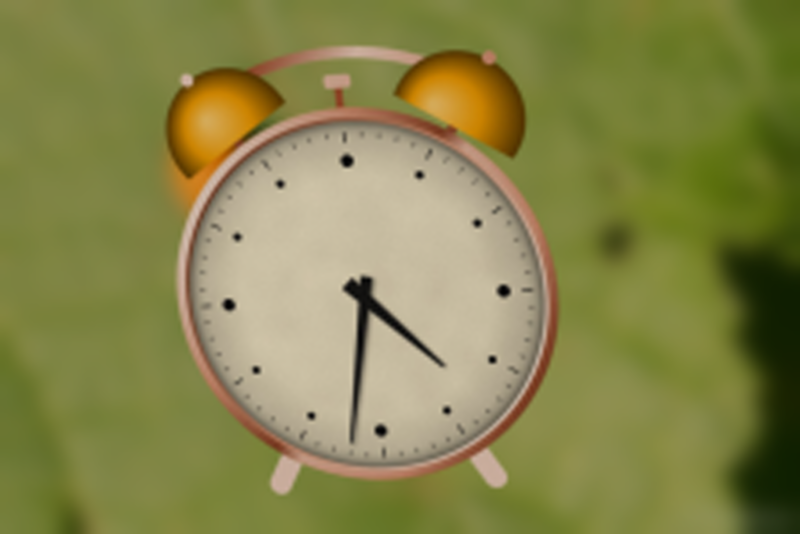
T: 4 h 32 min
